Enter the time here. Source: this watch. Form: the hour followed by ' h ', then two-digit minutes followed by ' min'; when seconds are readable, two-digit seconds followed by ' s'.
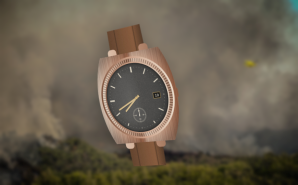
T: 7 h 41 min
